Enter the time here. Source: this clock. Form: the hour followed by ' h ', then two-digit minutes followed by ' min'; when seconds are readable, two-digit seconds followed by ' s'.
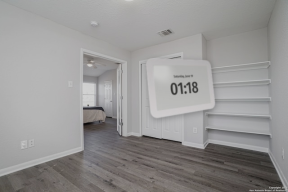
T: 1 h 18 min
